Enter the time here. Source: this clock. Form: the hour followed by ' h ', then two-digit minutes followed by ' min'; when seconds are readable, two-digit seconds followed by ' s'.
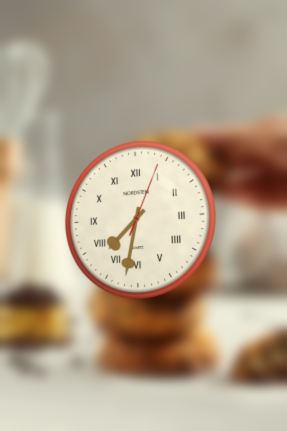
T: 7 h 32 min 04 s
